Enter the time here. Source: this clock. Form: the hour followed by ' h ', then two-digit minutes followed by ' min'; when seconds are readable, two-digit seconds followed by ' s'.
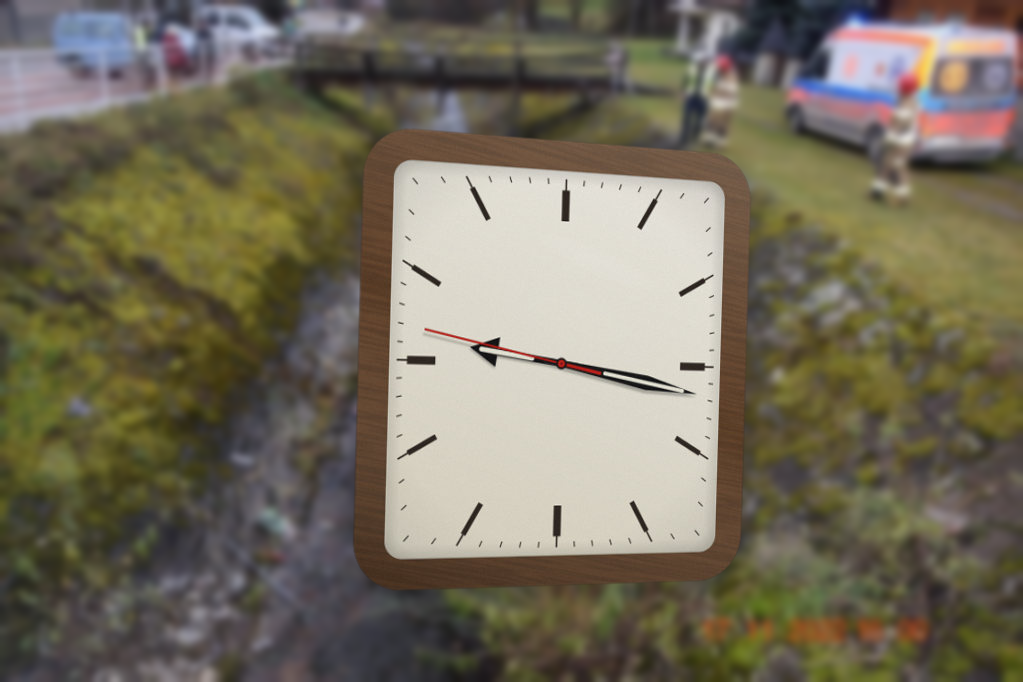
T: 9 h 16 min 47 s
